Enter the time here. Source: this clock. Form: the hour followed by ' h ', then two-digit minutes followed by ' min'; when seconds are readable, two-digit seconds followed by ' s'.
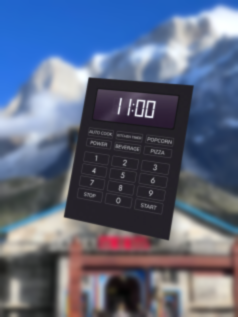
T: 11 h 00 min
